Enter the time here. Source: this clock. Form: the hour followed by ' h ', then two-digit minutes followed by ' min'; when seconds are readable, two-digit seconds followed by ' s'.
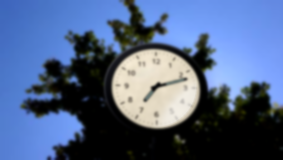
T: 7 h 12 min
